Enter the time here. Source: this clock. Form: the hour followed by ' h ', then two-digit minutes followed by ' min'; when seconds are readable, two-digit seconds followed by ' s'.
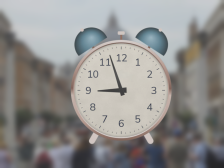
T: 8 h 57 min
